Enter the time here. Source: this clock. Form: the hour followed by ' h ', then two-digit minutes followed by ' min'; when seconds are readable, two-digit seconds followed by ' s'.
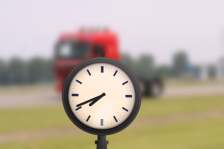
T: 7 h 41 min
